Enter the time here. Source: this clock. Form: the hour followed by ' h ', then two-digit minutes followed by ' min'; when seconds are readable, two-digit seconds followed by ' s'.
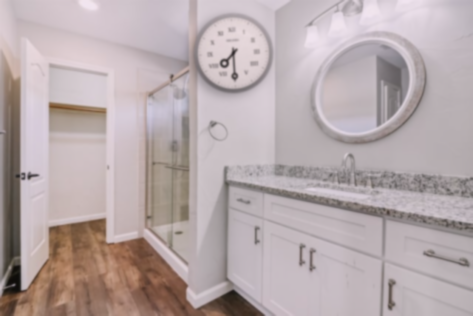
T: 7 h 30 min
